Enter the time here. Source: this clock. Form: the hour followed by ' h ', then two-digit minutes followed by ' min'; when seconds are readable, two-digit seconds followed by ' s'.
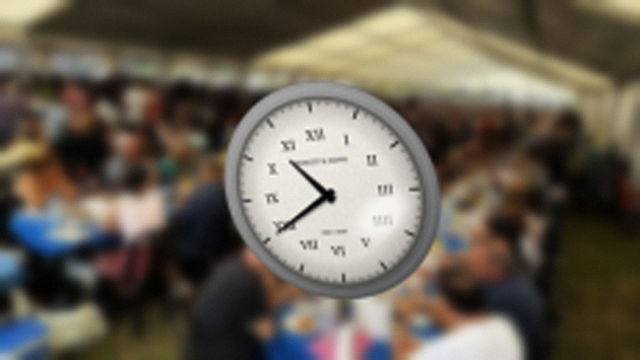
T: 10 h 40 min
